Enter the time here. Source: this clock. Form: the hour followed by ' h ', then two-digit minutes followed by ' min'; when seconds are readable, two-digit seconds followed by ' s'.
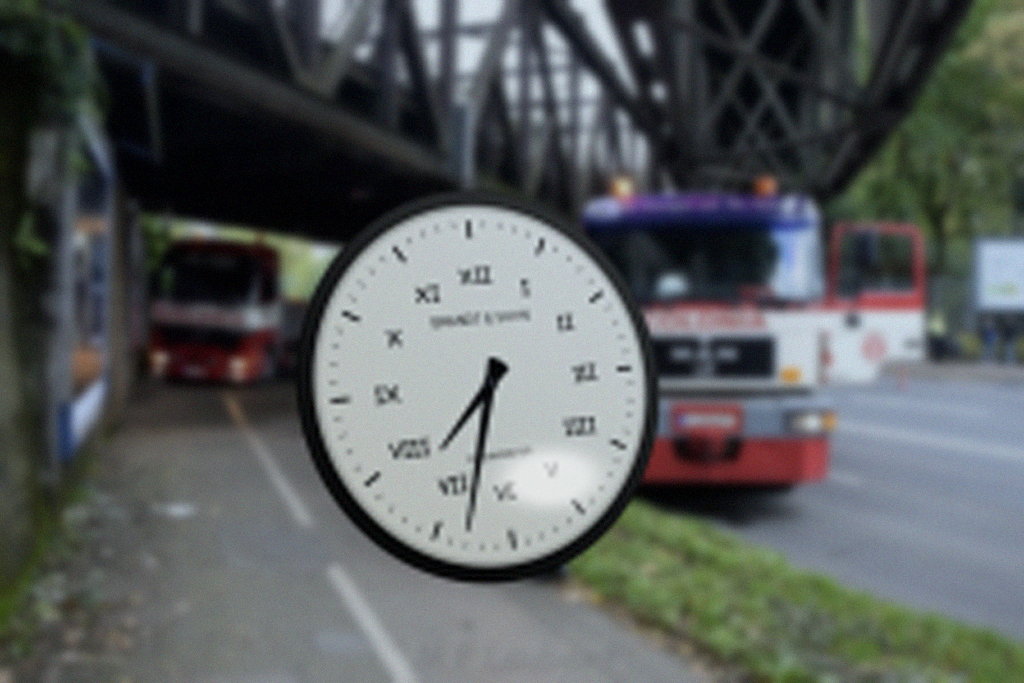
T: 7 h 33 min
